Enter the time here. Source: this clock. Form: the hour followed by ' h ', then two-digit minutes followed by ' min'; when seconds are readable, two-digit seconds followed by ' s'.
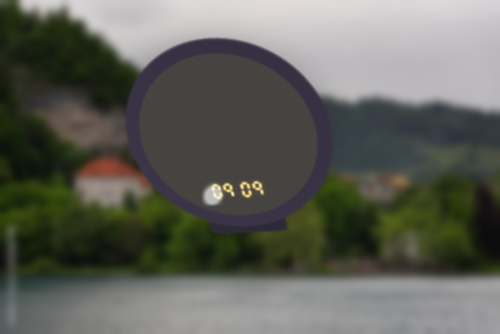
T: 9 h 09 min
